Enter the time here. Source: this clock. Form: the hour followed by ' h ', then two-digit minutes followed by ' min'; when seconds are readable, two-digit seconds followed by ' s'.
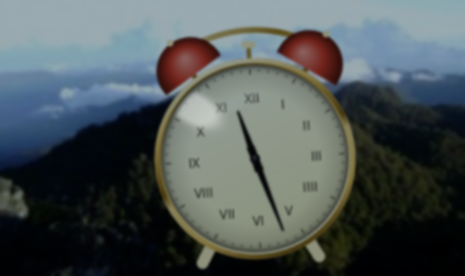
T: 11 h 27 min
